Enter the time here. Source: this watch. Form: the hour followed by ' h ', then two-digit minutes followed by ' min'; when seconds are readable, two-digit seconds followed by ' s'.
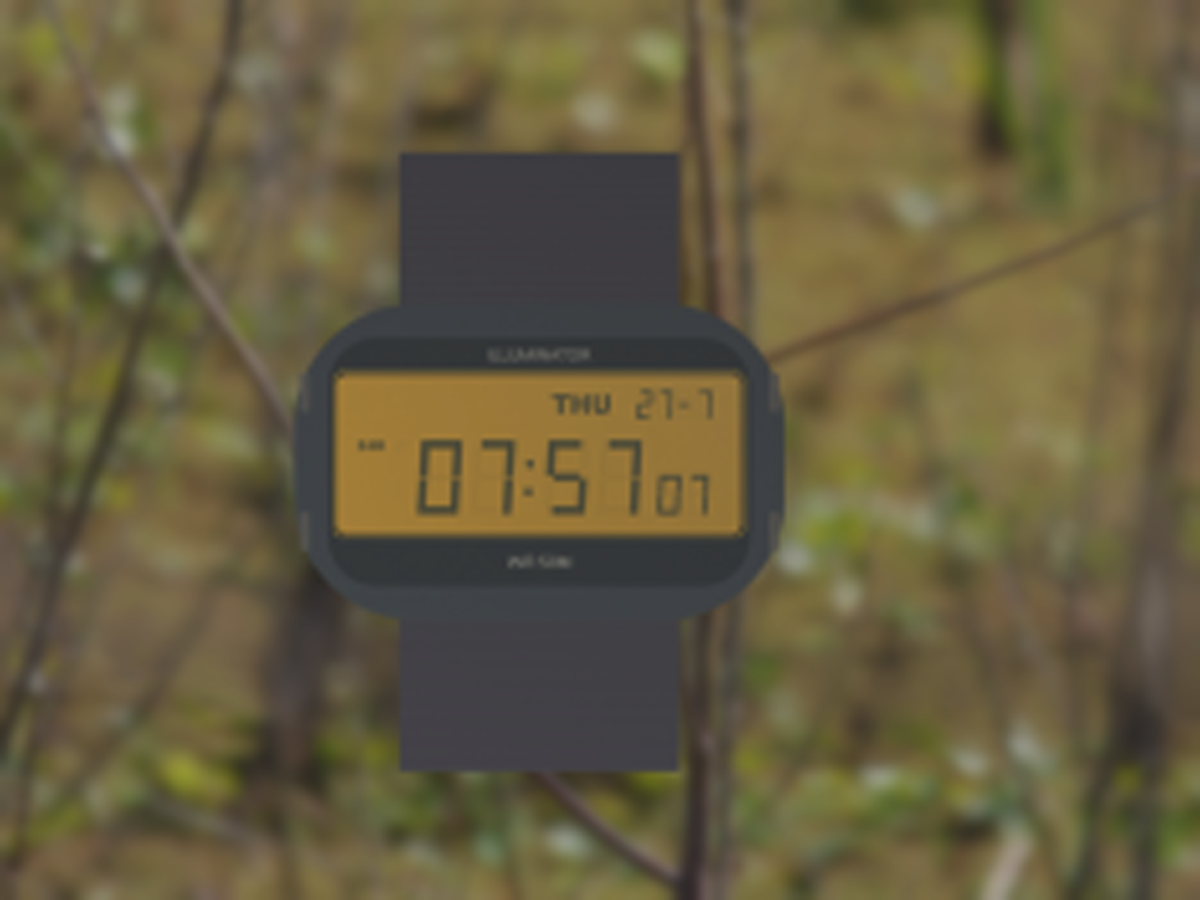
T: 7 h 57 min 07 s
